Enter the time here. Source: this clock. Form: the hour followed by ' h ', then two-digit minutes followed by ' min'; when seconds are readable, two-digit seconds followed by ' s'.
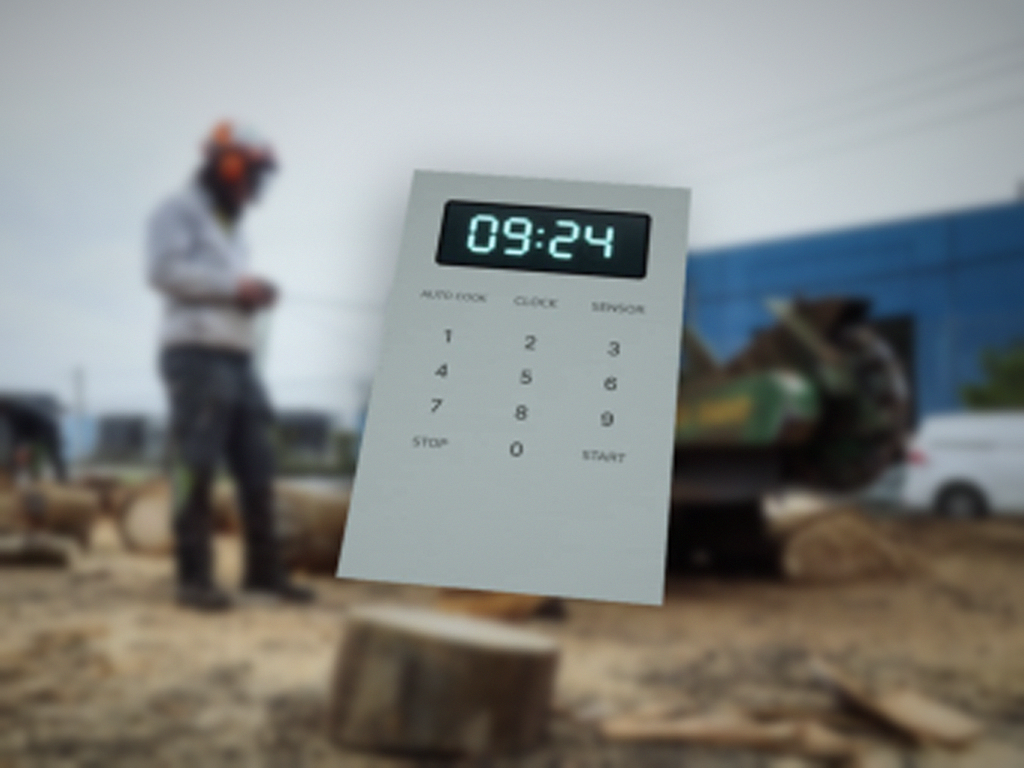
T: 9 h 24 min
